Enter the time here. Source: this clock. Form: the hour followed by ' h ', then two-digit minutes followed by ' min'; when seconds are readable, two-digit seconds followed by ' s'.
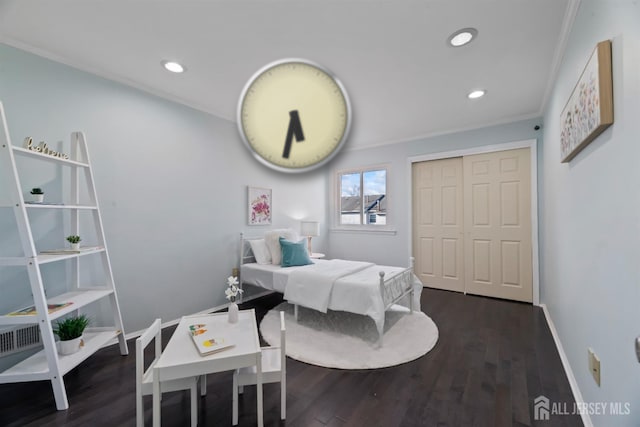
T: 5 h 32 min
